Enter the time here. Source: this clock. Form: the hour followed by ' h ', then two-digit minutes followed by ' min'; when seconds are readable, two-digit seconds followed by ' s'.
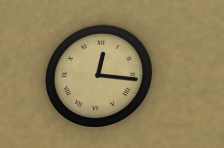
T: 12 h 16 min
